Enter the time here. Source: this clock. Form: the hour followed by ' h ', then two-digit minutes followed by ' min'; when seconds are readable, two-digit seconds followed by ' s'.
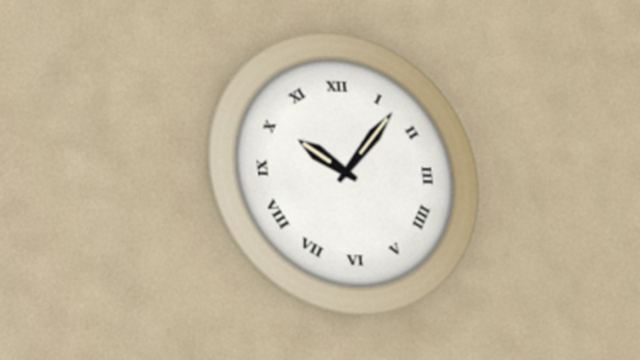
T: 10 h 07 min
